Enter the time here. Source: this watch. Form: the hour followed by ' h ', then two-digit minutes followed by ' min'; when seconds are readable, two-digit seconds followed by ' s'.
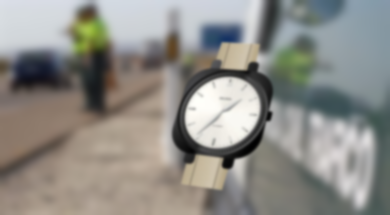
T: 1 h 36 min
